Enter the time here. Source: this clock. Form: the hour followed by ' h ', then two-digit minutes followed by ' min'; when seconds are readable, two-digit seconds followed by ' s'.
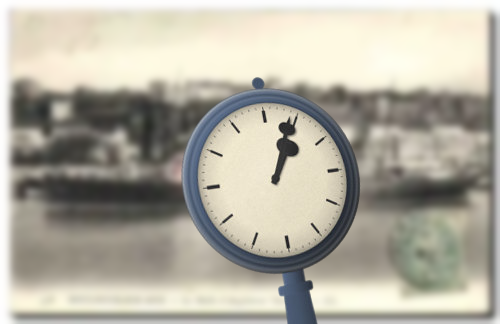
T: 1 h 04 min
